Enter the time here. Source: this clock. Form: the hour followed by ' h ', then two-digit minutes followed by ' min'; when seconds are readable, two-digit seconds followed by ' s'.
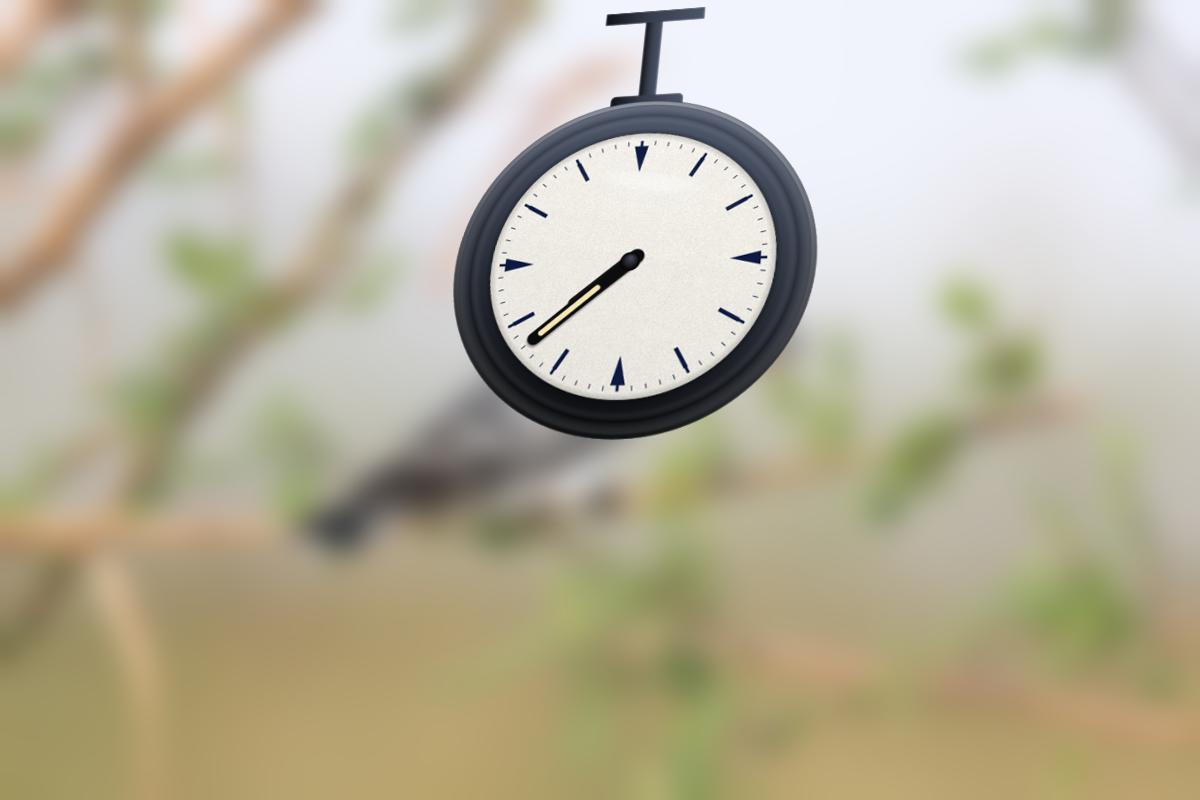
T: 7 h 38 min
